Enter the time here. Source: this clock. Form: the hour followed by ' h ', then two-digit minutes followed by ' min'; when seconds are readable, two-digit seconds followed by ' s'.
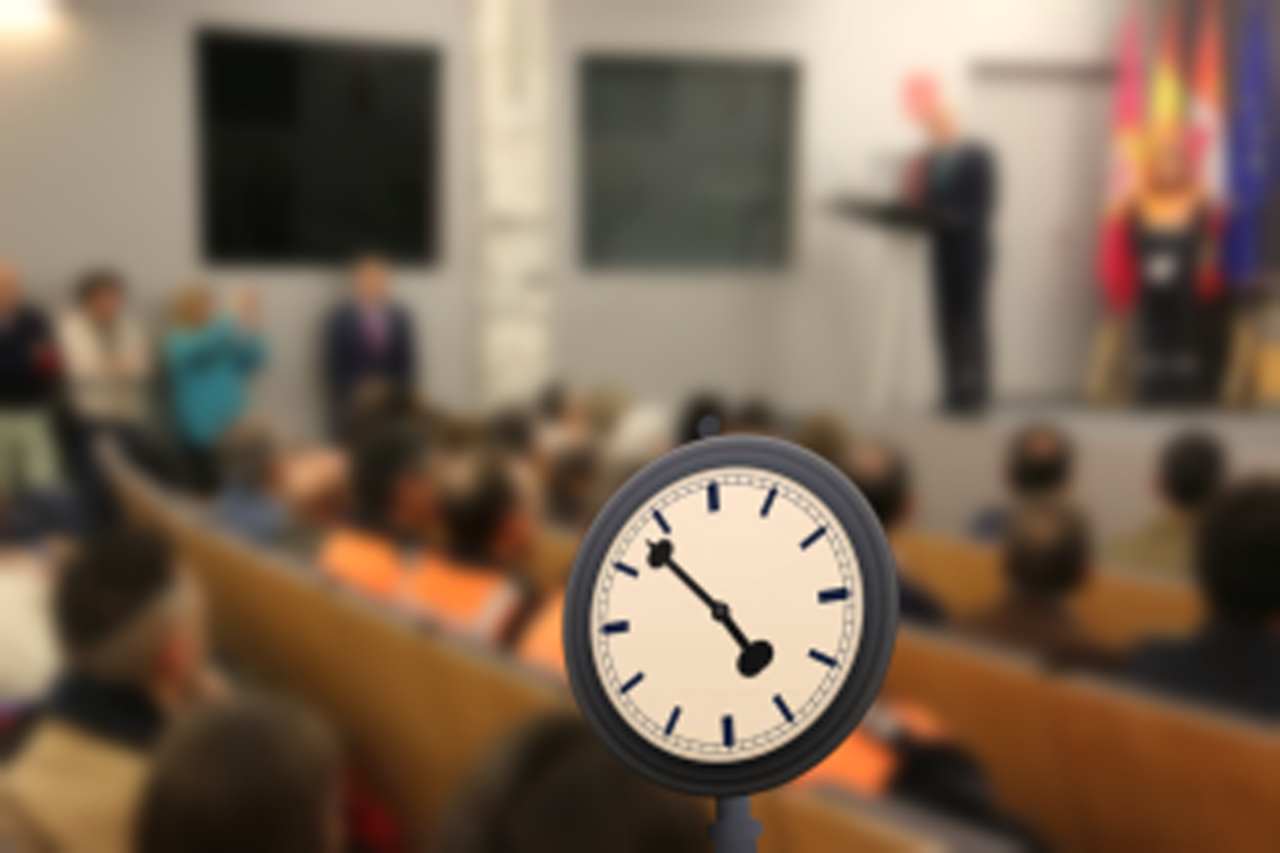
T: 4 h 53 min
